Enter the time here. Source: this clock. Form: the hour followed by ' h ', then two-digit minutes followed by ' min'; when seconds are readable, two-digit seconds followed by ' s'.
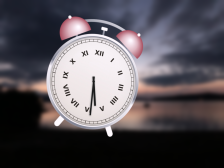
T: 5 h 29 min
